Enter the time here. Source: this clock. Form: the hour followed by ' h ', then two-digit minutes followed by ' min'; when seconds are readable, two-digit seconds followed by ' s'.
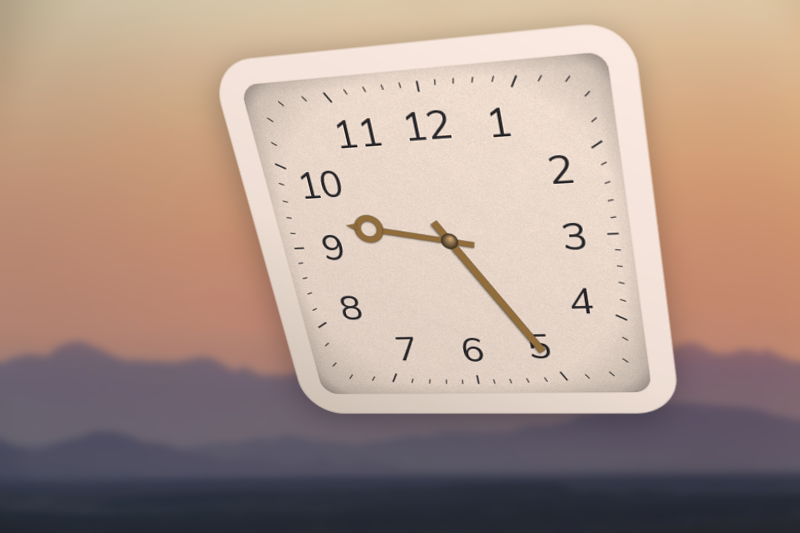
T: 9 h 25 min
